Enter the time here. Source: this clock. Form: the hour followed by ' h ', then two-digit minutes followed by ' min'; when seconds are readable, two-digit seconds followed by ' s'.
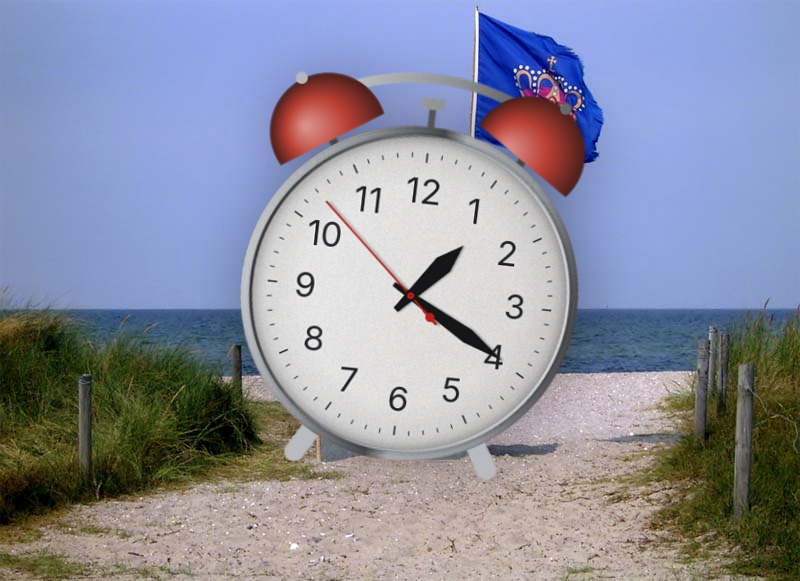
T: 1 h 19 min 52 s
